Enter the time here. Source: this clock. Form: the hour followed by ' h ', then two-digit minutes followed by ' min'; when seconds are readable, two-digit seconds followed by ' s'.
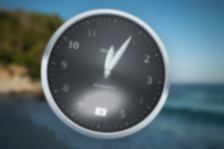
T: 12 h 04 min
